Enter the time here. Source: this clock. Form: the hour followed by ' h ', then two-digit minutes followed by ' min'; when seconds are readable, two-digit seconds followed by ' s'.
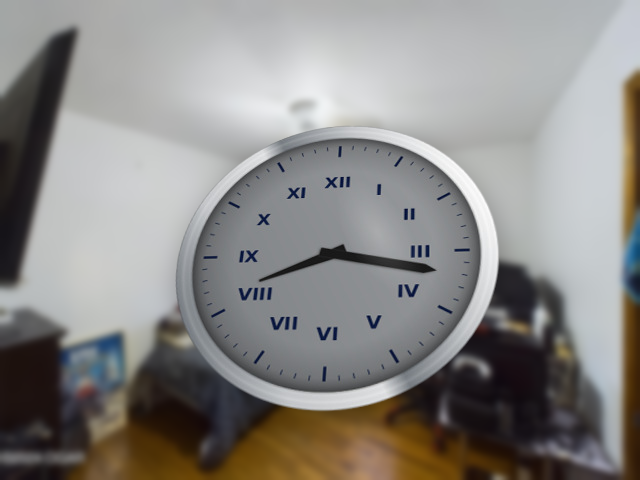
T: 8 h 17 min
